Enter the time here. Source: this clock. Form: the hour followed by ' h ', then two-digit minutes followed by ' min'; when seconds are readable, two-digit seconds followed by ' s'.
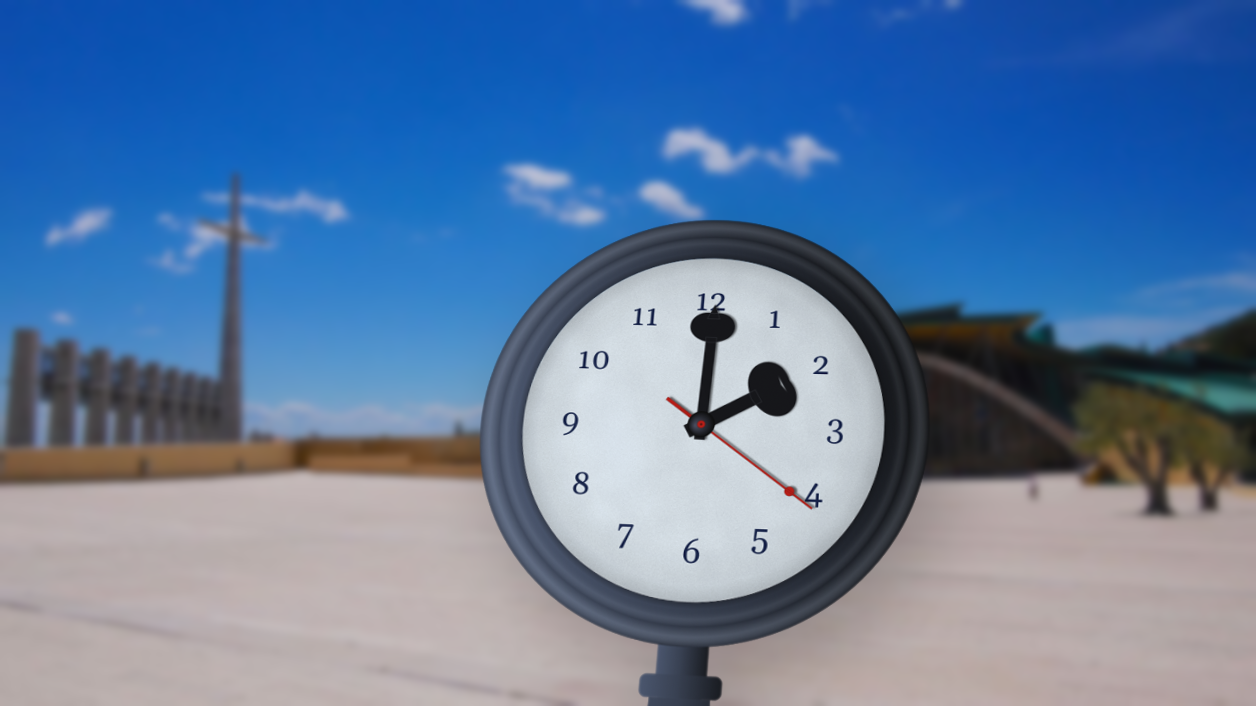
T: 2 h 00 min 21 s
